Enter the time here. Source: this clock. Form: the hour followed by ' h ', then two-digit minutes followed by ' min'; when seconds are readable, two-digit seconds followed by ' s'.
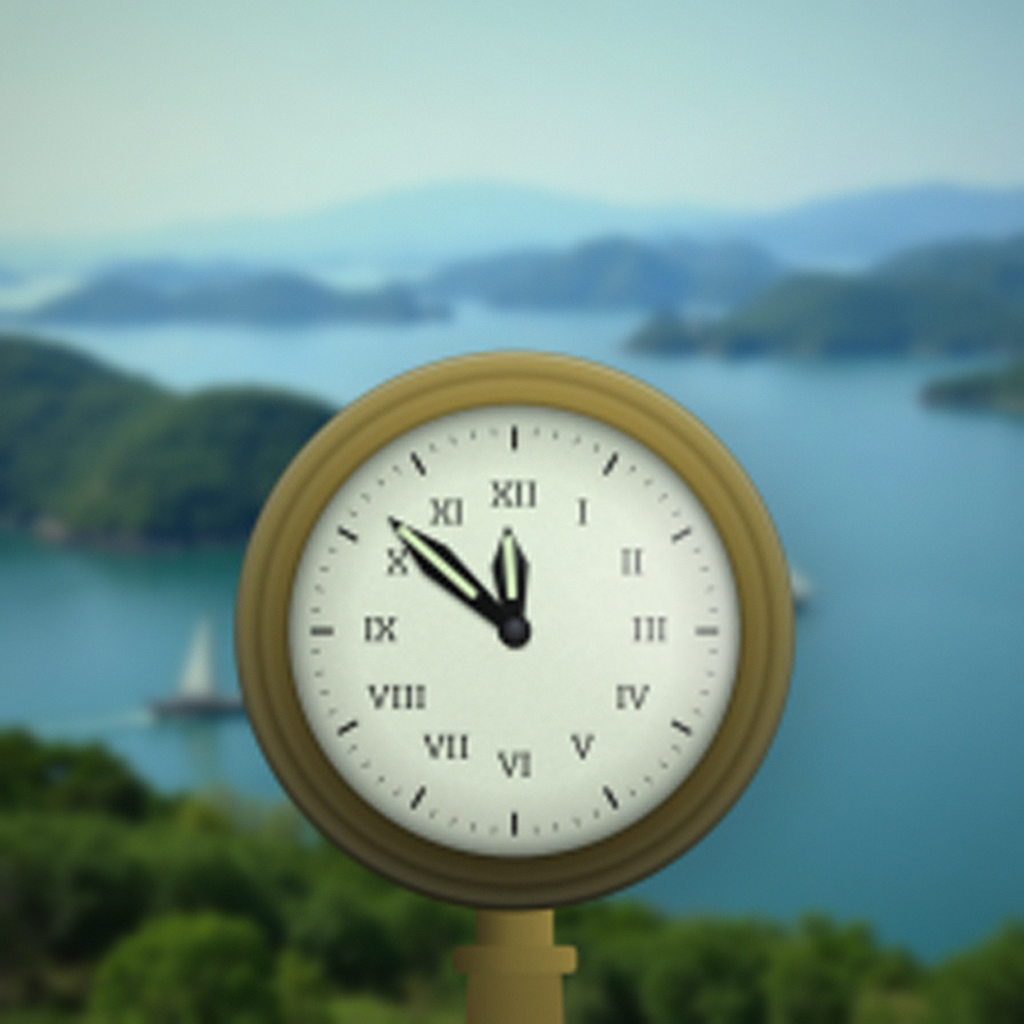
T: 11 h 52 min
